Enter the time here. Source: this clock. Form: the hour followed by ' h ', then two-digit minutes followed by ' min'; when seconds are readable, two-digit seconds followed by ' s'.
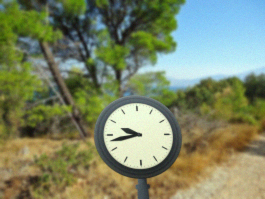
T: 9 h 43 min
